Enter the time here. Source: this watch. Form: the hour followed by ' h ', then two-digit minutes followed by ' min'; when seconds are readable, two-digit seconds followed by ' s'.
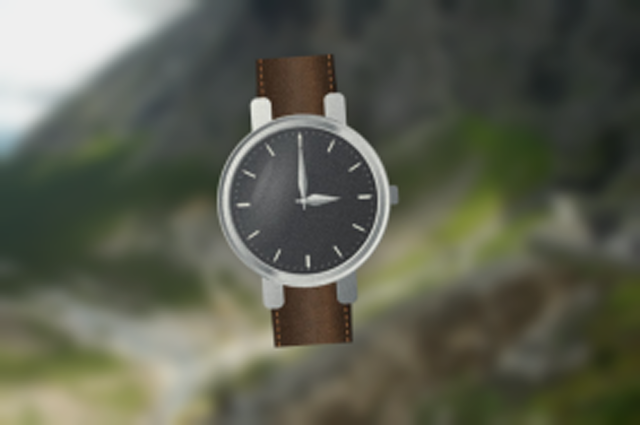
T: 3 h 00 min
